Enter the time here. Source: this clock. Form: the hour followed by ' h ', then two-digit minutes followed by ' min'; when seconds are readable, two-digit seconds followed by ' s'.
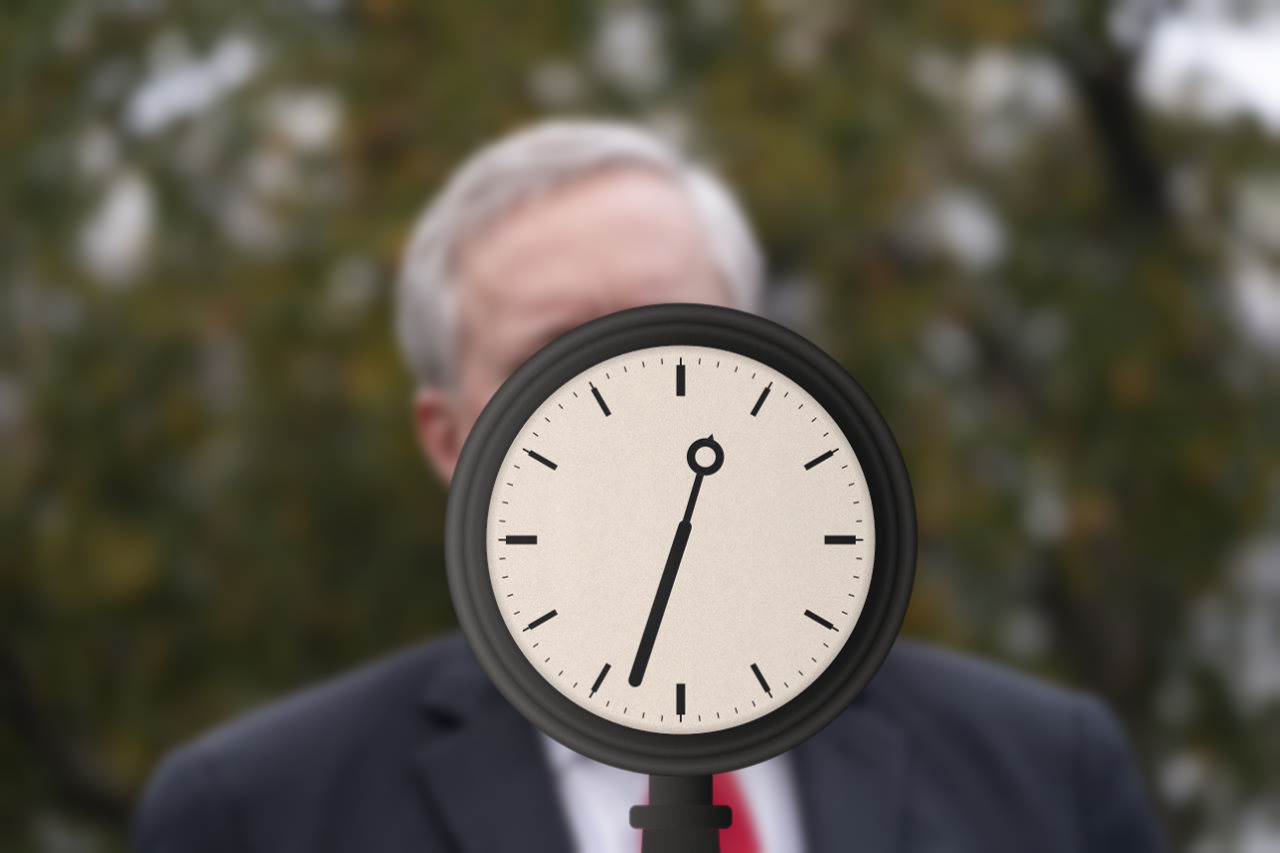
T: 12 h 33 min
